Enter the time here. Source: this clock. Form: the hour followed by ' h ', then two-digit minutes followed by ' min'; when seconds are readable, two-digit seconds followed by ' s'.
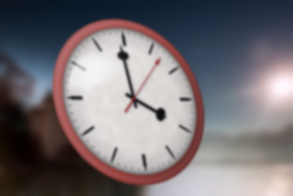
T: 3 h 59 min 07 s
